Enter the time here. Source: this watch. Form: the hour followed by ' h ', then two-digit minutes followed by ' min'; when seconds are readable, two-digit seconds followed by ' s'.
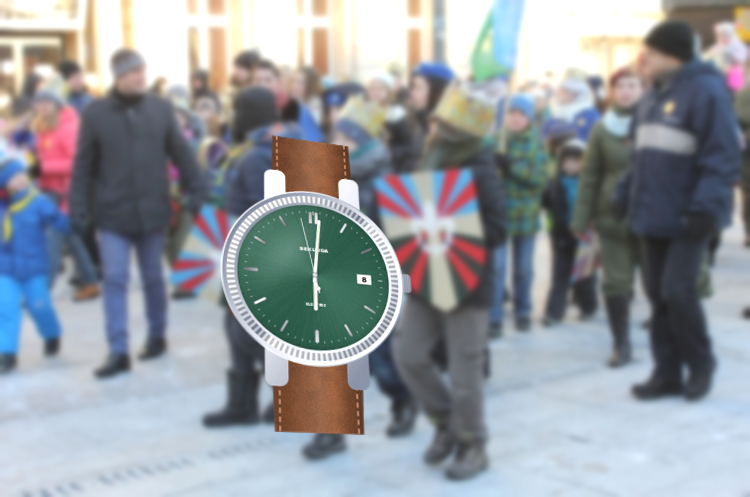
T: 6 h 00 min 58 s
